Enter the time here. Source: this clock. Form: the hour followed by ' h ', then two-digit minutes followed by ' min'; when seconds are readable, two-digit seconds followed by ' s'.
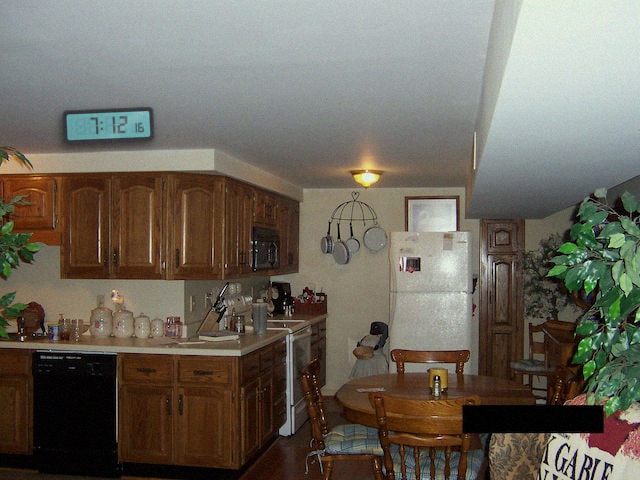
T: 7 h 12 min 16 s
